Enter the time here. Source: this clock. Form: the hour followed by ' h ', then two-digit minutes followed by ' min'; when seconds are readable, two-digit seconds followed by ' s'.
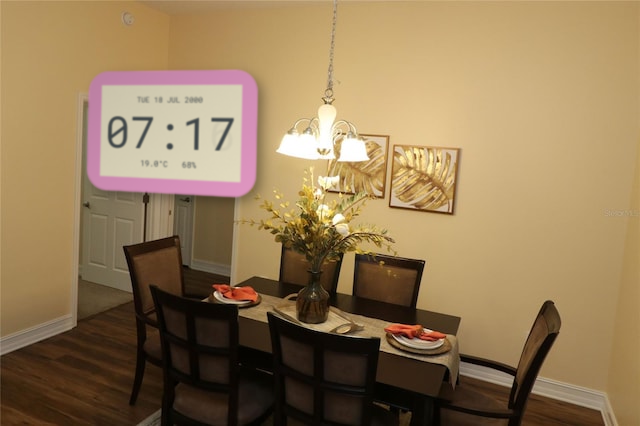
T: 7 h 17 min
